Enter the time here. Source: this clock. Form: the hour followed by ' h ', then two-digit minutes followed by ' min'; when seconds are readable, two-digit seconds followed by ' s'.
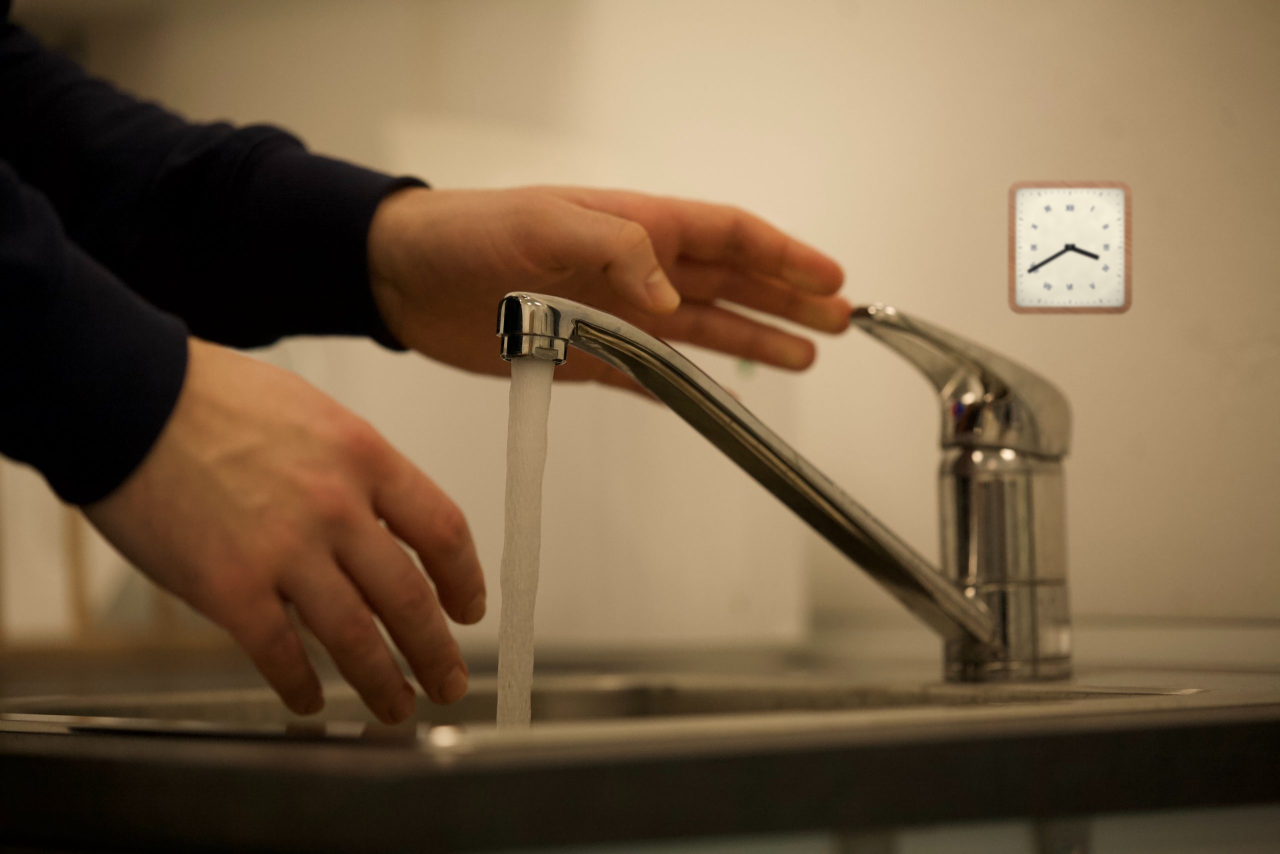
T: 3 h 40 min
